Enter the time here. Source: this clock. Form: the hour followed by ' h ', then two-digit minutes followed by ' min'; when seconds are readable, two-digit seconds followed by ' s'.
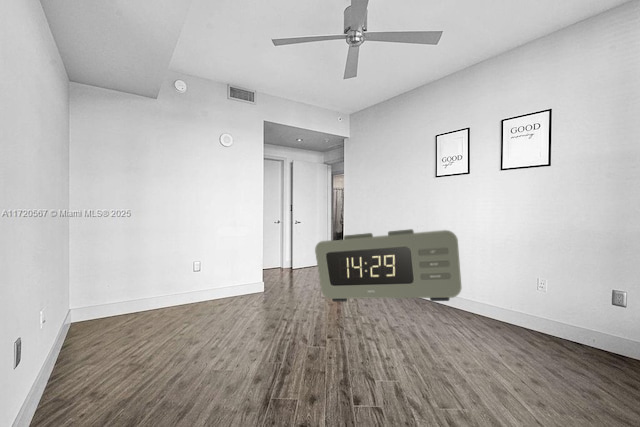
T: 14 h 29 min
